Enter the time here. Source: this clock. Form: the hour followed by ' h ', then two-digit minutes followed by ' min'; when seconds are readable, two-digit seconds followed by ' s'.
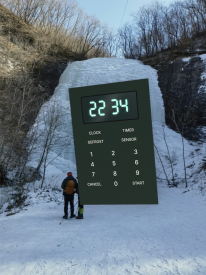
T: 22 h 34 min
